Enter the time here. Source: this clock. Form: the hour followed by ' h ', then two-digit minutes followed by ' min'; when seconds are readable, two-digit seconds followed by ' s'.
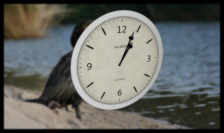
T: 1 h 04 min
